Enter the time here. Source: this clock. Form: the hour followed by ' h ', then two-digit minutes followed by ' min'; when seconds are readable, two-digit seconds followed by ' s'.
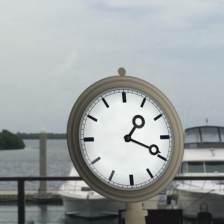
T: 1 h 19 min
